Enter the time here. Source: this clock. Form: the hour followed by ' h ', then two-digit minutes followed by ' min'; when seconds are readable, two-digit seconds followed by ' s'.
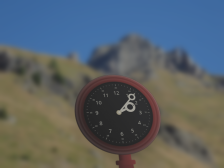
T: 2 h 07 min
